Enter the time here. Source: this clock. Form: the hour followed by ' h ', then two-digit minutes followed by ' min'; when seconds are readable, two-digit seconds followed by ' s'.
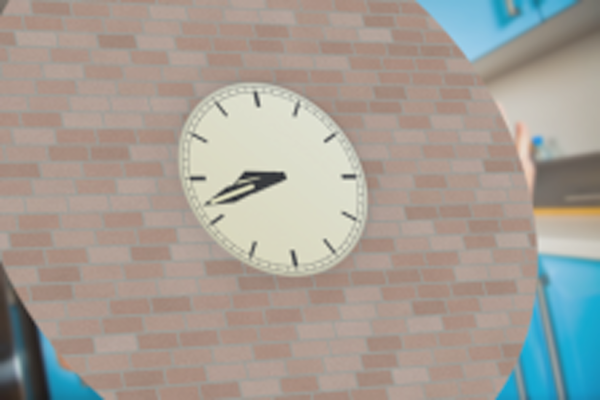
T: 8 h 42 min
